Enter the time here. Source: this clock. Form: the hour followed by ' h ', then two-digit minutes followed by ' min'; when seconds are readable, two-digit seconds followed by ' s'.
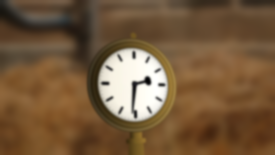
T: 2 h 31 min
